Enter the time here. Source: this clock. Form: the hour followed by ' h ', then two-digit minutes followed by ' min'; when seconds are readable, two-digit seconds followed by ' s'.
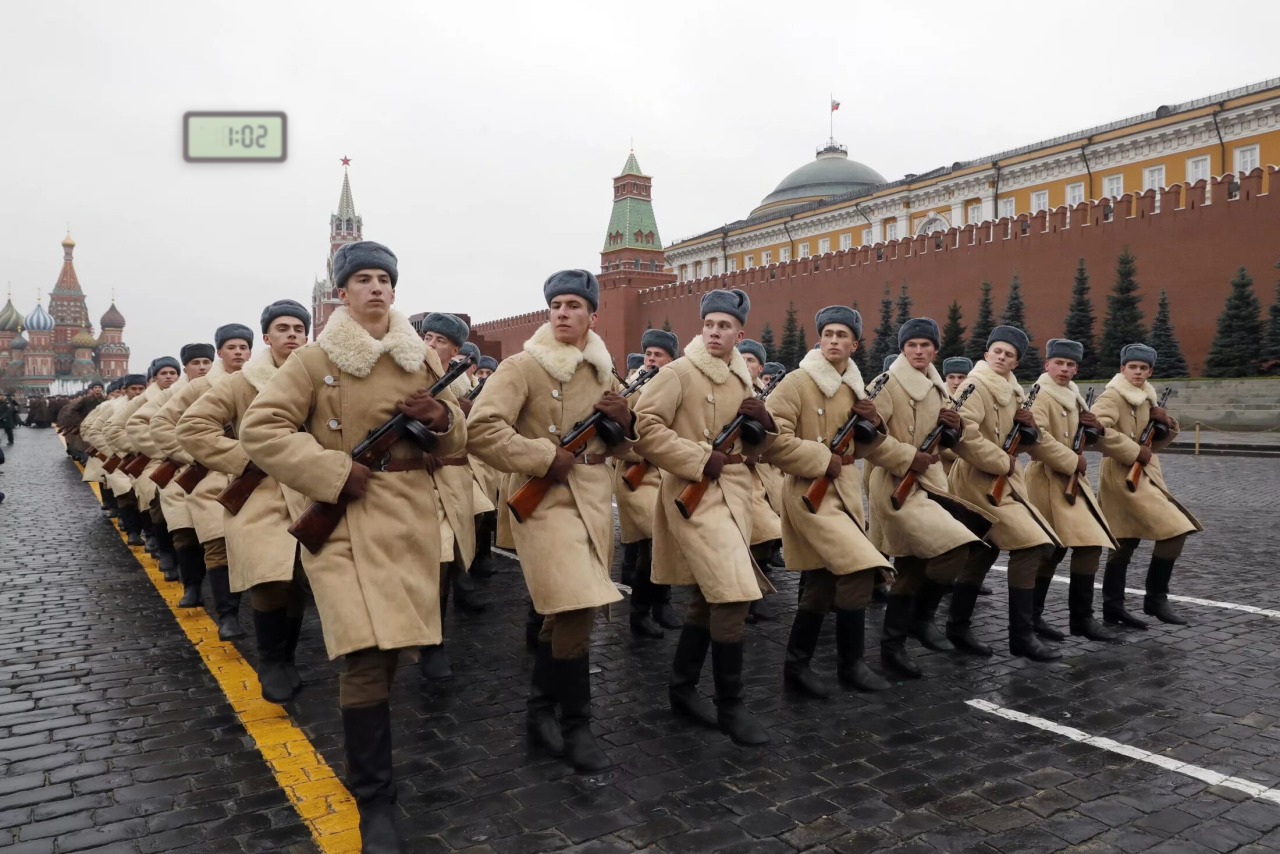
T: 1 h 02 min
